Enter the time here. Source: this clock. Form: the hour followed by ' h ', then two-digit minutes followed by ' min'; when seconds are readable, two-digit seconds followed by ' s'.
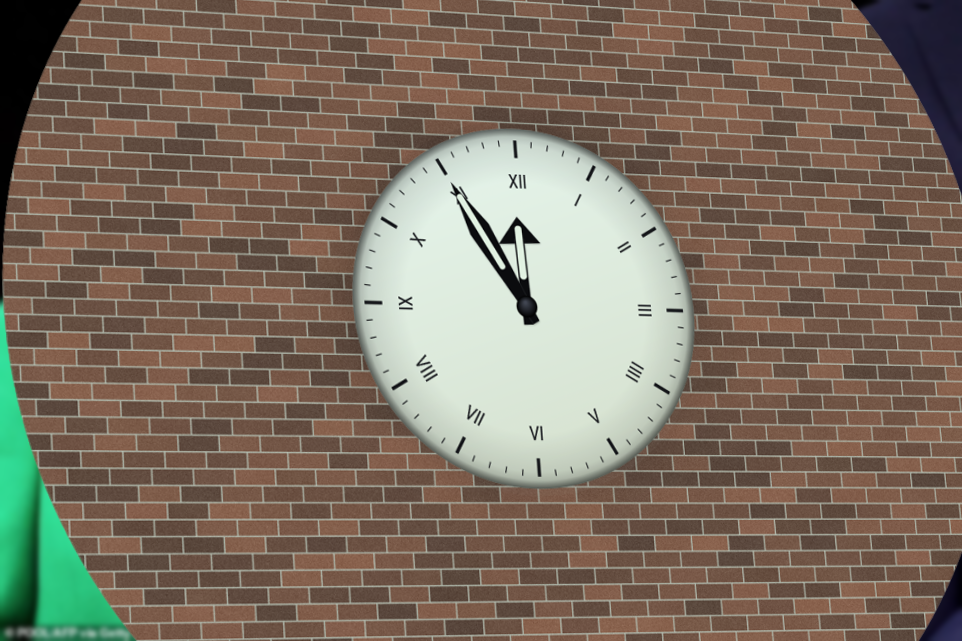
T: 11 h 55 min
